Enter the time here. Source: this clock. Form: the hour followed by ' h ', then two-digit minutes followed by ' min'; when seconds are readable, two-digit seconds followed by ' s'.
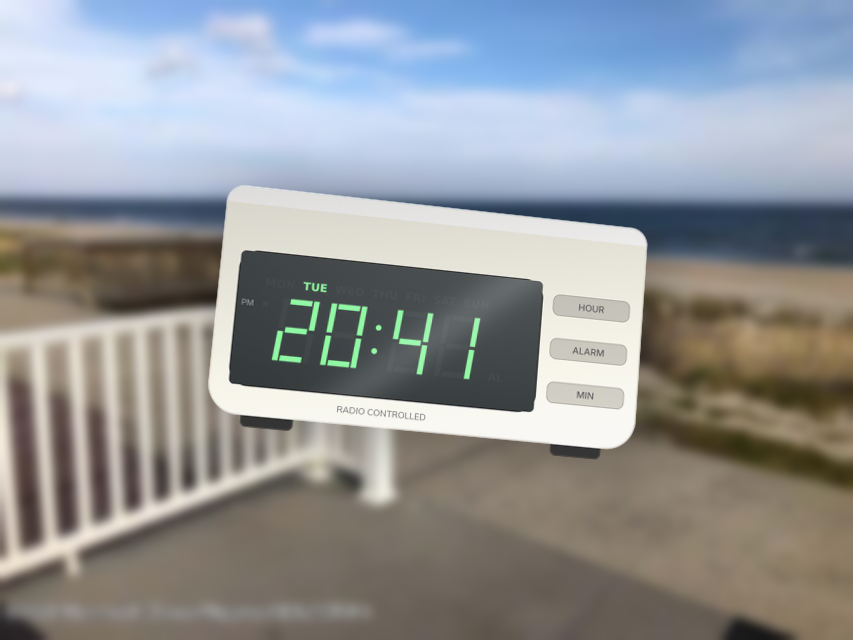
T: 20 h 41 min
